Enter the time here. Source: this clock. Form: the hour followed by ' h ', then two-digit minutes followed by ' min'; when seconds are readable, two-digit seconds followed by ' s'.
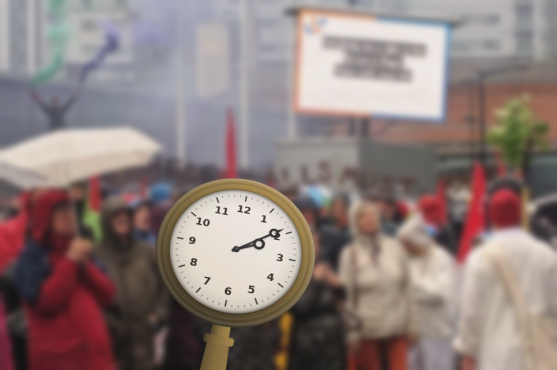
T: 2 h 09 min
